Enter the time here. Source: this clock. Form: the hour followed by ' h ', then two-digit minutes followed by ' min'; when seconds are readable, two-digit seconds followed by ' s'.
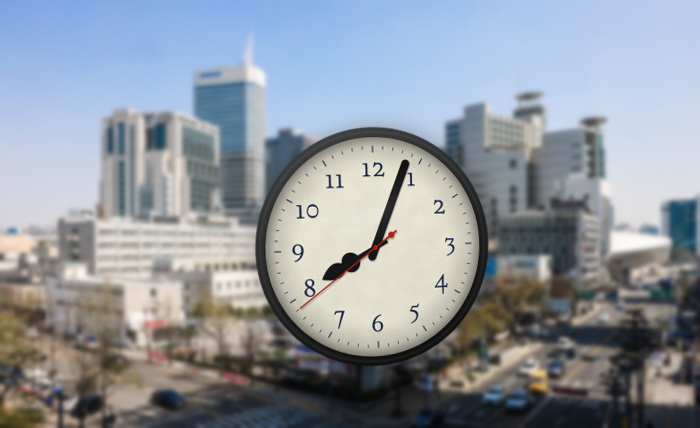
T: 8 h 03 min 39 s
